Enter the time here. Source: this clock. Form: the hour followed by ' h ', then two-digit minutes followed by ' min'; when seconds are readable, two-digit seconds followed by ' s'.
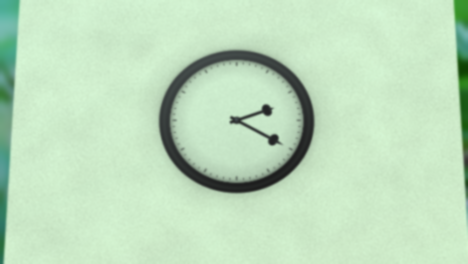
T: 2 h 20 min
